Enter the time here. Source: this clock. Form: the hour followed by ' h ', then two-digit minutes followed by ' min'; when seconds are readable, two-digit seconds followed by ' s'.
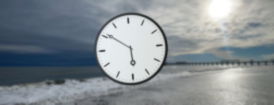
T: 5 h 51 min
